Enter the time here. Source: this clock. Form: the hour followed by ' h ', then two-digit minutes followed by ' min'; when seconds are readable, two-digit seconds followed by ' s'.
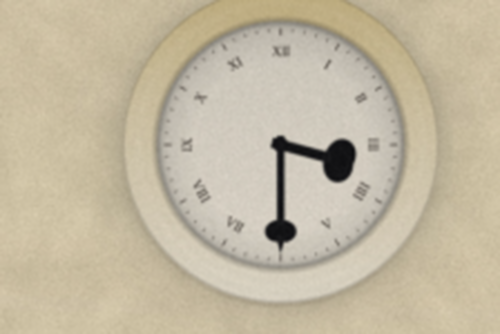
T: 3 h 30 min
